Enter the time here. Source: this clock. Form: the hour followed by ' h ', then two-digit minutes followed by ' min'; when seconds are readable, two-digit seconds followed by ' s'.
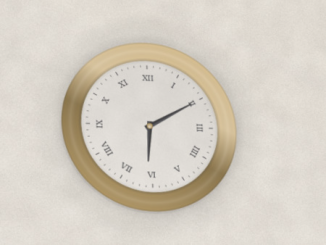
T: 6 h 10 min
